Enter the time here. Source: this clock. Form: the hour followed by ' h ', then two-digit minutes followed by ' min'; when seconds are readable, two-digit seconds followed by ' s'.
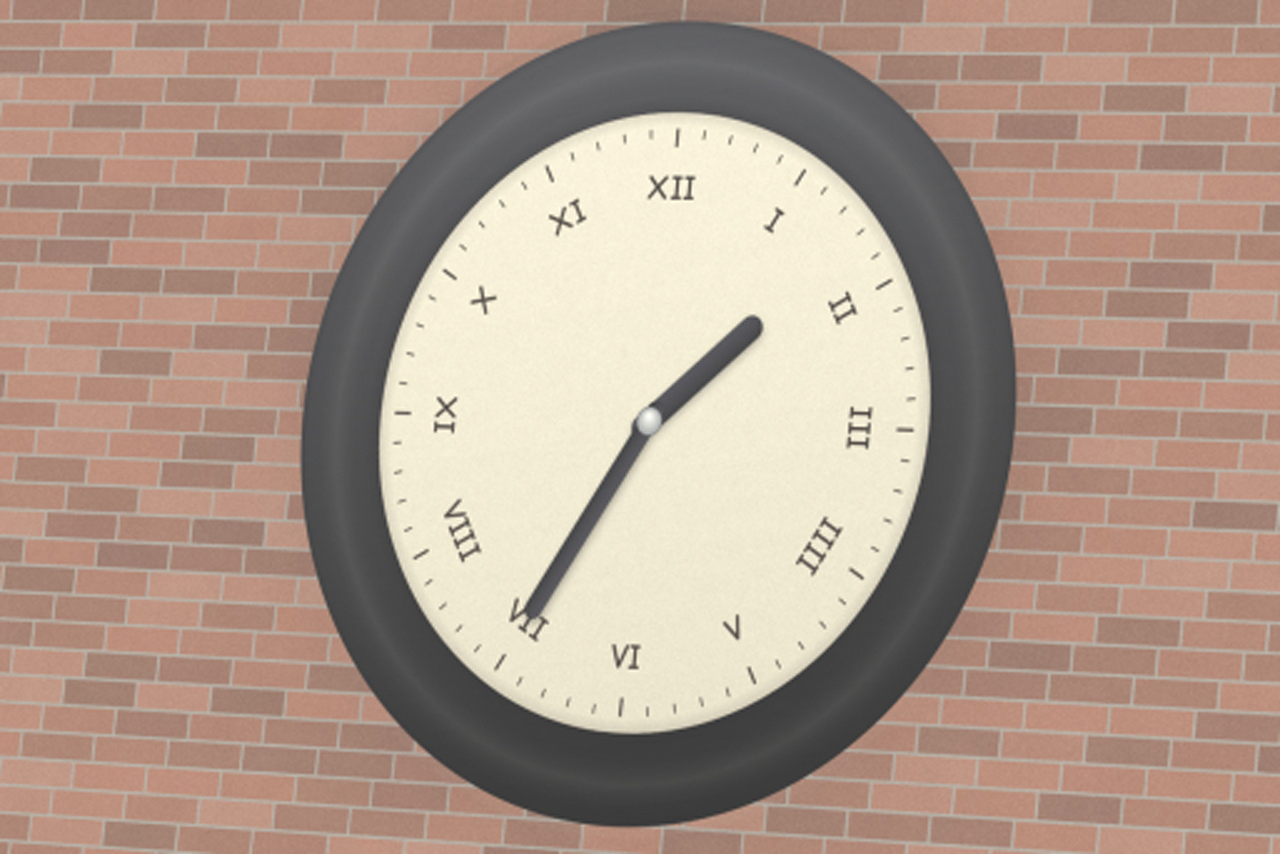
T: 1 h 35 min
